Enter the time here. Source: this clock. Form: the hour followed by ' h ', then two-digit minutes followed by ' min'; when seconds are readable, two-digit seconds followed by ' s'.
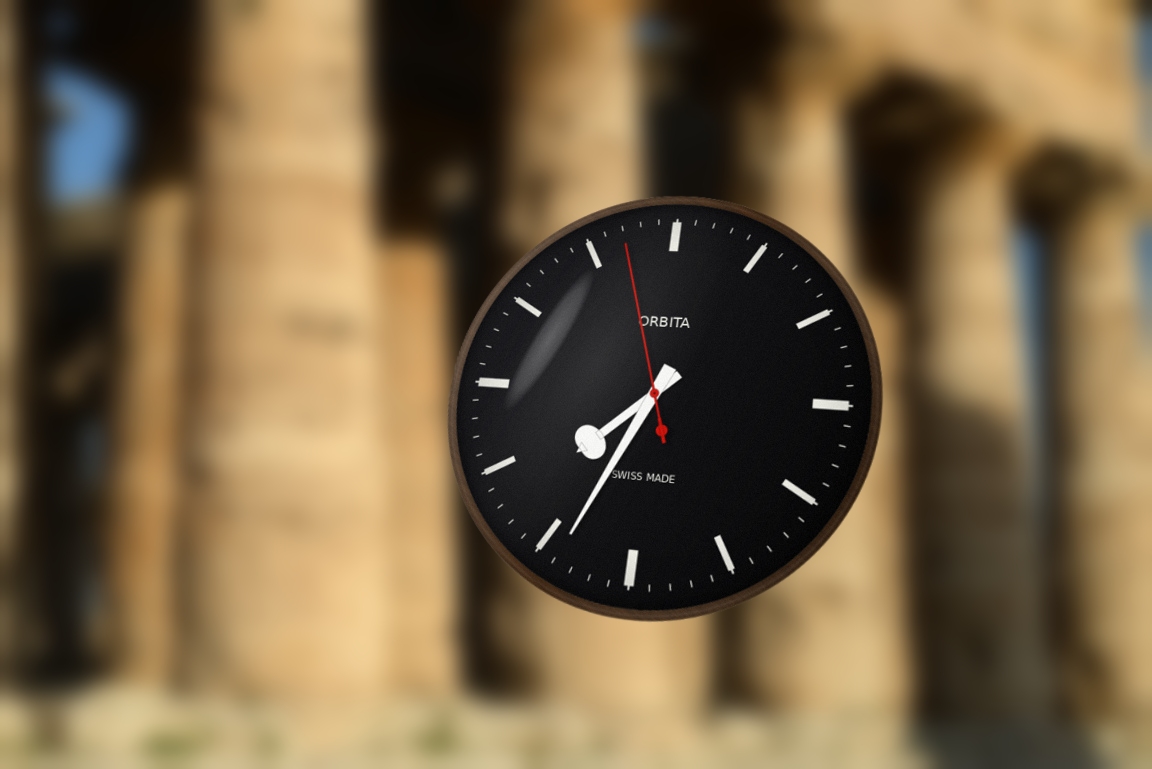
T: 7 h 33 min 57 s
